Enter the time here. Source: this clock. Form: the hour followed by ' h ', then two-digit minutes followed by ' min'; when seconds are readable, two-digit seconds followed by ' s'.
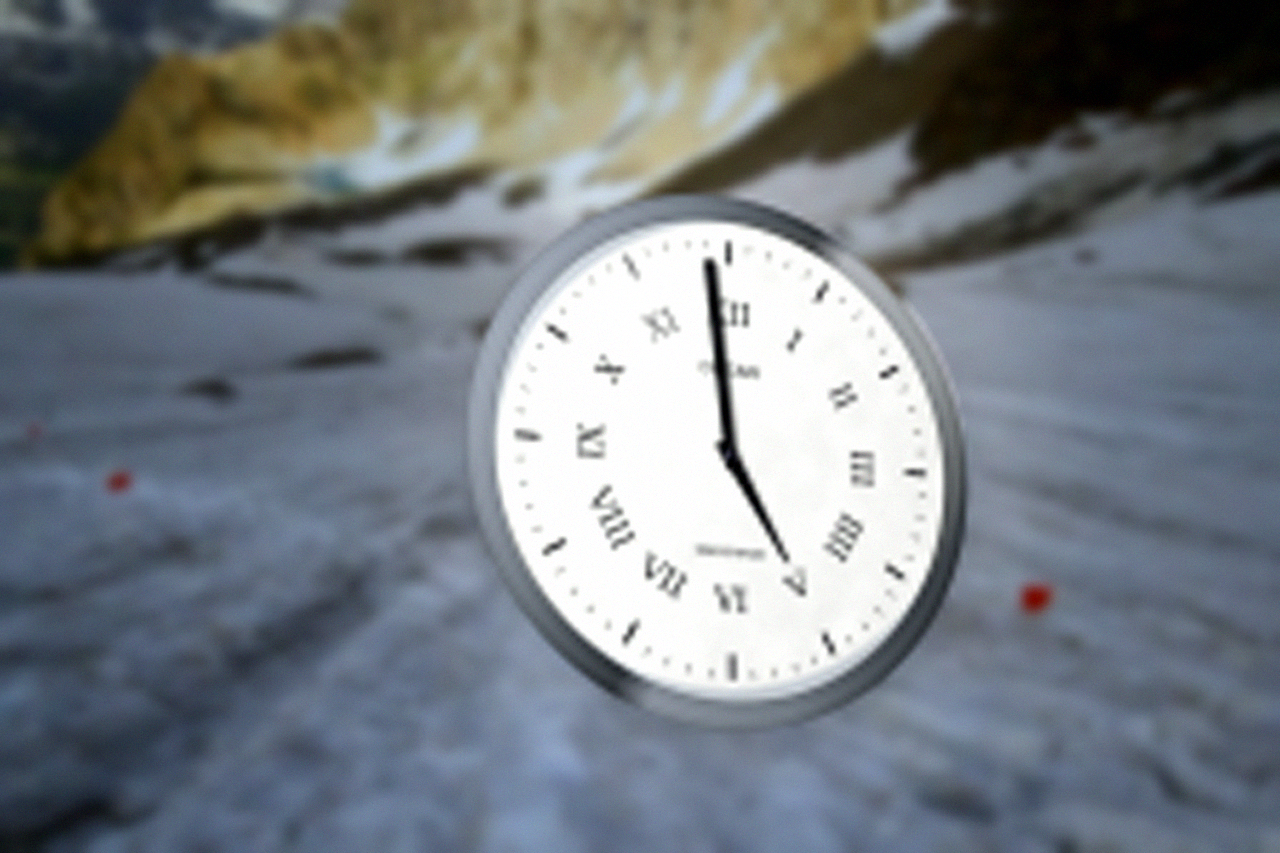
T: 4 h 59 min
